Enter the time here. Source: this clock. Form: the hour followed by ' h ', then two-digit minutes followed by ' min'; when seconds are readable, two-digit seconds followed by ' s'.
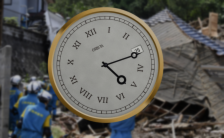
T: 5 h 16 min
